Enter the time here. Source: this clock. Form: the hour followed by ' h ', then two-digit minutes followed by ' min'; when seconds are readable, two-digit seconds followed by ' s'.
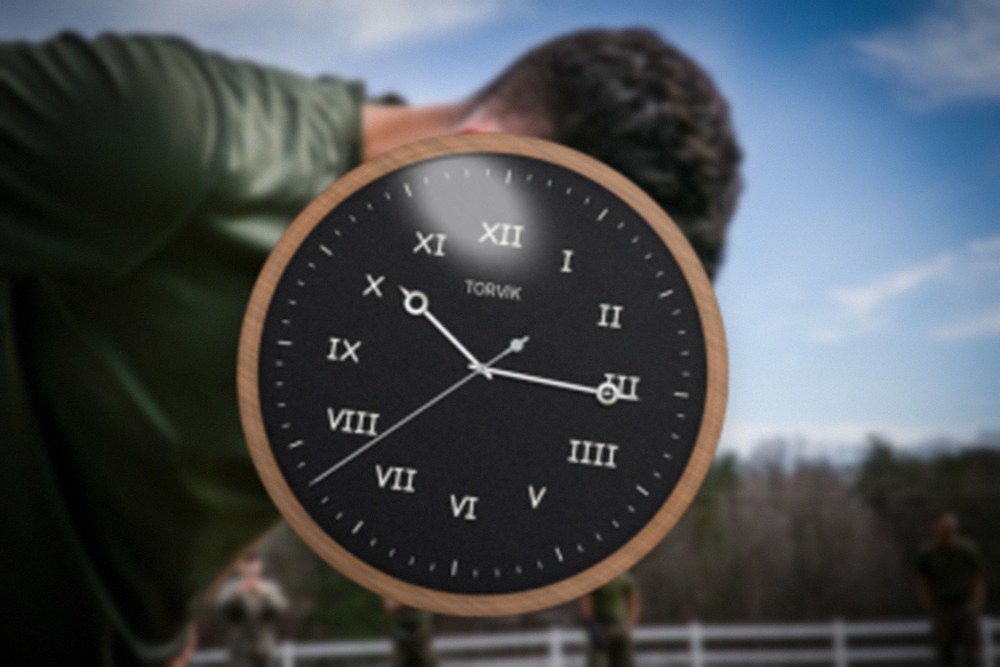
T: 10 h 15 min 38 s
